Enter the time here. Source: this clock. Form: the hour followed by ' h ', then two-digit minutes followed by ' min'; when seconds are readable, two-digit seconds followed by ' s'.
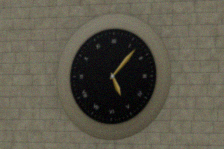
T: 5 h 07 min
